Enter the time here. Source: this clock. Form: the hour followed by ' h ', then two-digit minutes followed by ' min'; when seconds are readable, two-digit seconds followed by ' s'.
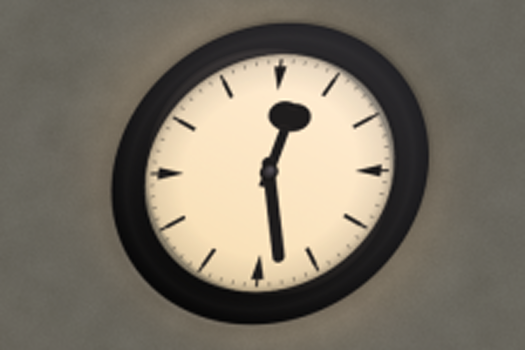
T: 12 h 28 min
